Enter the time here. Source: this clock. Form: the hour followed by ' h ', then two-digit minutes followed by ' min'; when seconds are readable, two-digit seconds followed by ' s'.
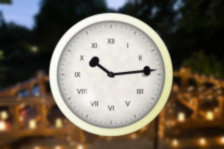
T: 10 h 14 min
